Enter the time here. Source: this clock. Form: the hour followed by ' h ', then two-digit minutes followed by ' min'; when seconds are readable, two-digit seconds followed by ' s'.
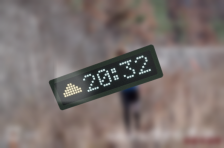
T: 20 h 32 min
